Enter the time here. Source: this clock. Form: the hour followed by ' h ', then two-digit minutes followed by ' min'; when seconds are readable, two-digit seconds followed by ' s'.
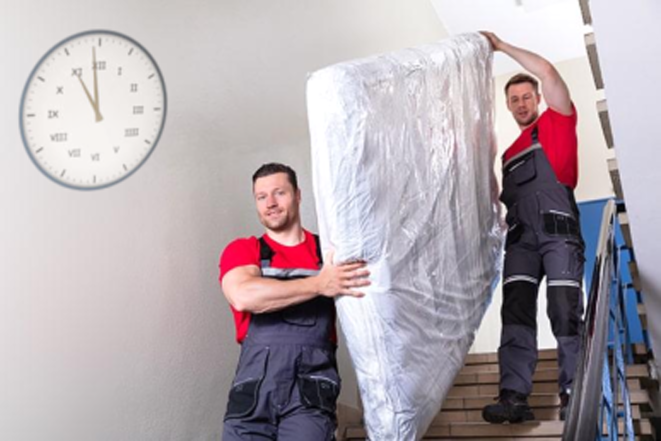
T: 10 h 59 min
